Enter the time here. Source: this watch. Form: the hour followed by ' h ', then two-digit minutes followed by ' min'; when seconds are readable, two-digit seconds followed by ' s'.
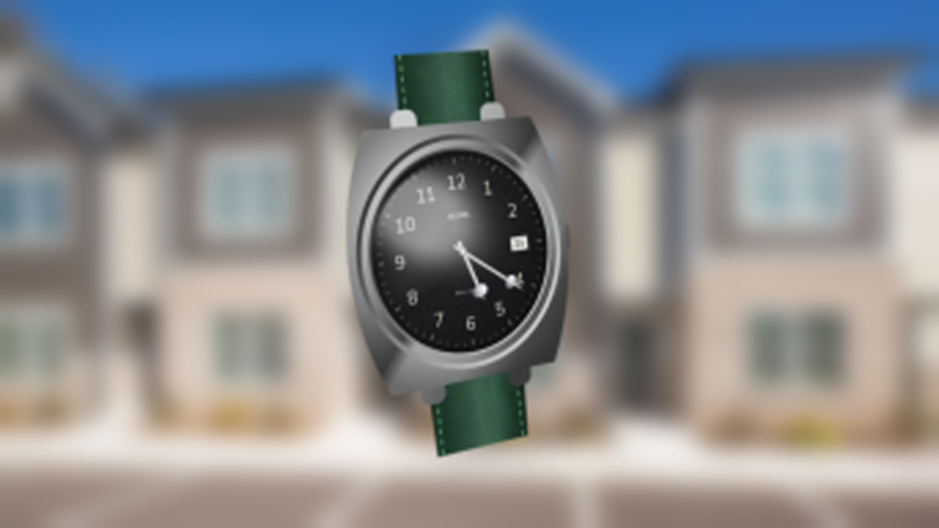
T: 5 h 21 min
